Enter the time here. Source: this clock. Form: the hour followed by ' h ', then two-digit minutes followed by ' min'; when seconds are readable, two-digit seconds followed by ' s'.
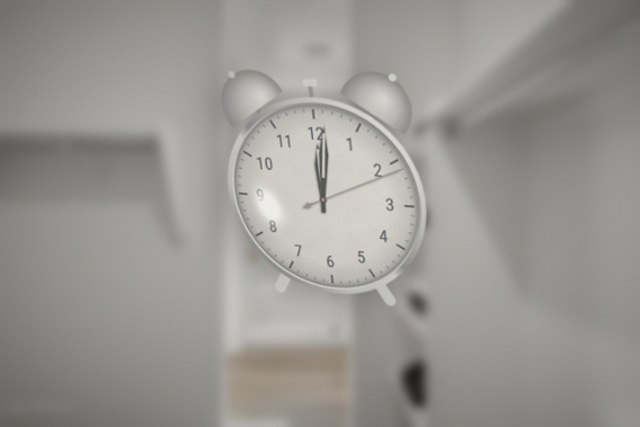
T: 12 h 01 min 11 s
